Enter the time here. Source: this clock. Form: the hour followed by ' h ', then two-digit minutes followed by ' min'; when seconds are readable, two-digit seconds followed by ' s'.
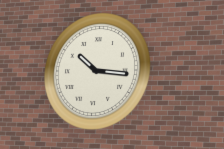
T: 10 h 16 min
